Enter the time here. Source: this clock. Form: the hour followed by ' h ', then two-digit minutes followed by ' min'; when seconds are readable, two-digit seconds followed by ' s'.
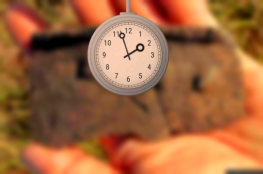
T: 1 h 57 min
